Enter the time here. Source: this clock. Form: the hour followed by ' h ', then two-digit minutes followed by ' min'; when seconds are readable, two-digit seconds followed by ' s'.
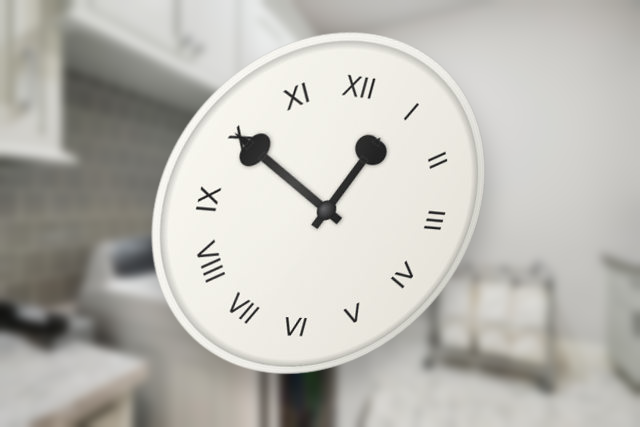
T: 12 h 50 min
